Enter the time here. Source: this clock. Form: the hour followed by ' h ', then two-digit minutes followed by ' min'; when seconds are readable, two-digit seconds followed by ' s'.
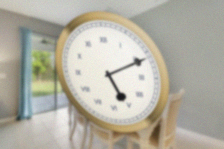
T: 5 h 11 min
